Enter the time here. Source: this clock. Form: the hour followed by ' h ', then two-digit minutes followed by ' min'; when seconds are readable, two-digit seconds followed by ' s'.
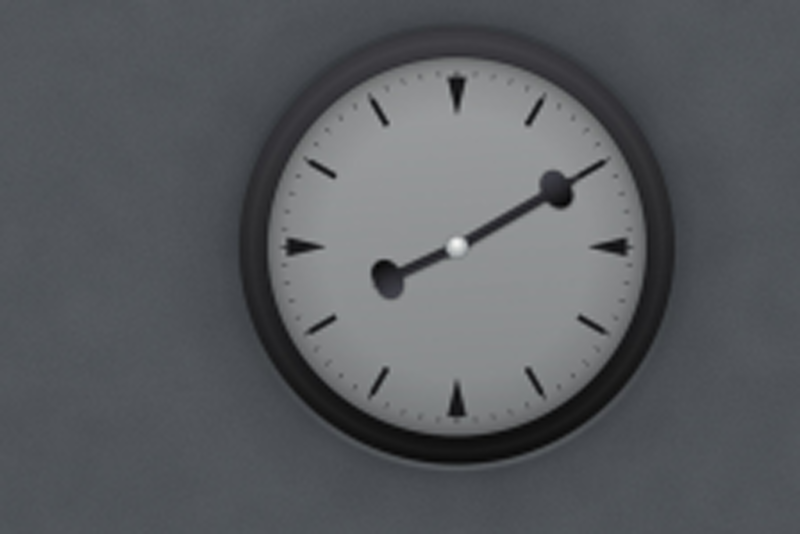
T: 8 h 10 min
